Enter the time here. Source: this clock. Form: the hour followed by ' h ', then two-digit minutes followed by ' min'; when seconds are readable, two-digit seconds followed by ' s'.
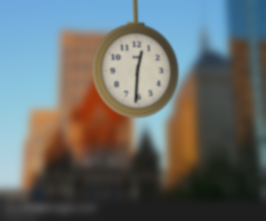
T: 12 h 31 min
